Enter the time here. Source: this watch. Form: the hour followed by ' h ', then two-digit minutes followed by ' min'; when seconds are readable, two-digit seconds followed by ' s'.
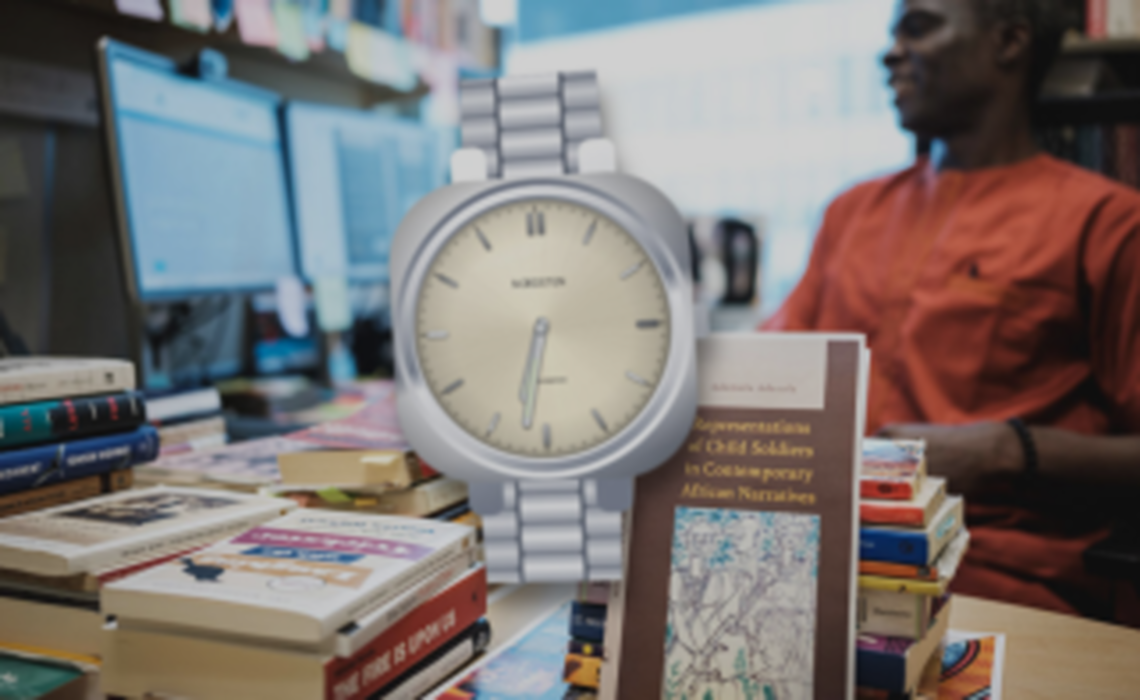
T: 6 h 32 min
